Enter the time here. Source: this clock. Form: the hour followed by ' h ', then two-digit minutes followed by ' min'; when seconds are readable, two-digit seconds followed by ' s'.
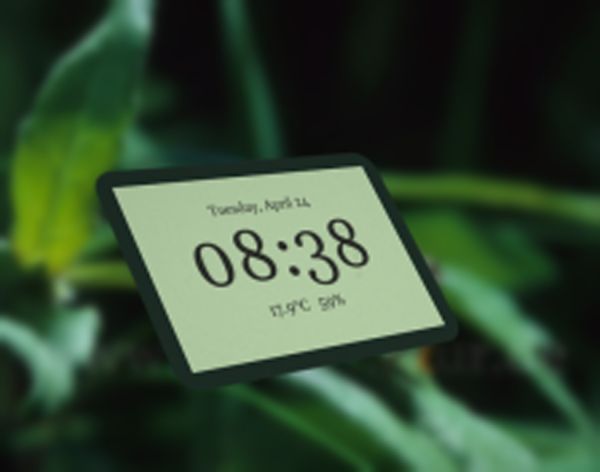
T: 8 h 38 min
